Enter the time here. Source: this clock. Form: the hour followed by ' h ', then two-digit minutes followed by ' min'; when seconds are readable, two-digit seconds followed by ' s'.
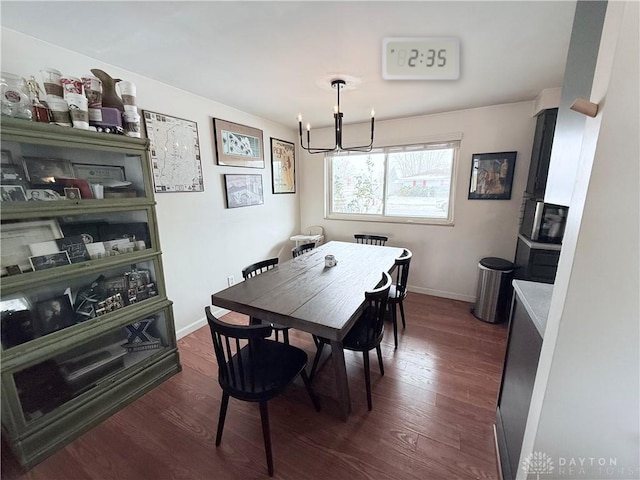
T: 2 h 35 min
